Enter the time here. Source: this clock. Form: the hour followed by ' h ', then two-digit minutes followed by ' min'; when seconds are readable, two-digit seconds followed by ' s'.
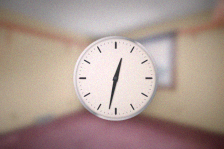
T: 12 h 32 min
